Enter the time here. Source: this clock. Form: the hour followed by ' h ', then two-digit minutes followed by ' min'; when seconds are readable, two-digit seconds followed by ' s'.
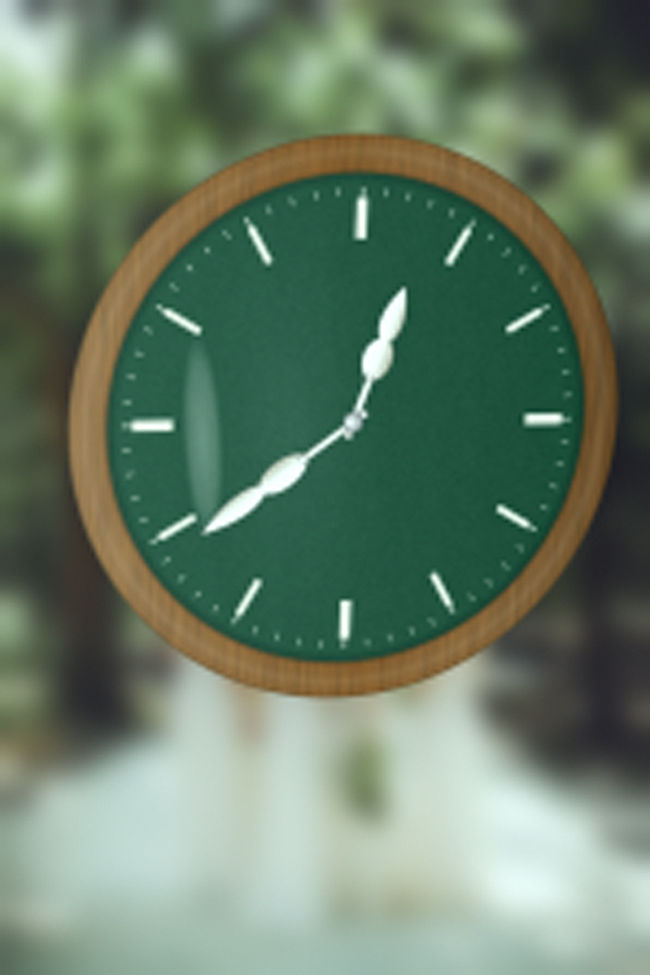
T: 12 h 39 min
